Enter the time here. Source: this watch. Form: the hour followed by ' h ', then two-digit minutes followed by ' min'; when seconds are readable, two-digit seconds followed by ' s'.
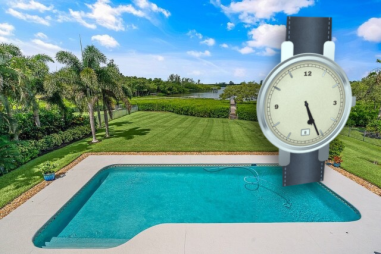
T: 5 h 26 min
